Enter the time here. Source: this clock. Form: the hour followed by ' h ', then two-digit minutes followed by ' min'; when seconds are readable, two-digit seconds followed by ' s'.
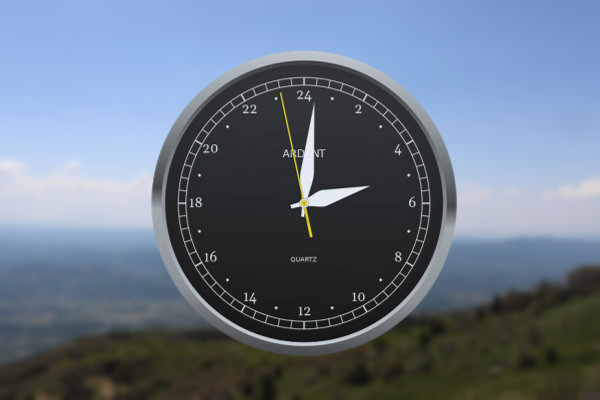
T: 5 h 00 min 58 s
